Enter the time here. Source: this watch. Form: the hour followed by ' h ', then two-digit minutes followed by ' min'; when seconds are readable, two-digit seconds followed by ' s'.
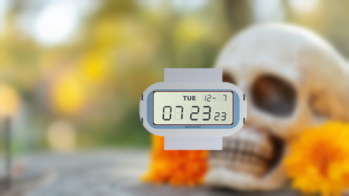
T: 7 h 23 min 23 s
